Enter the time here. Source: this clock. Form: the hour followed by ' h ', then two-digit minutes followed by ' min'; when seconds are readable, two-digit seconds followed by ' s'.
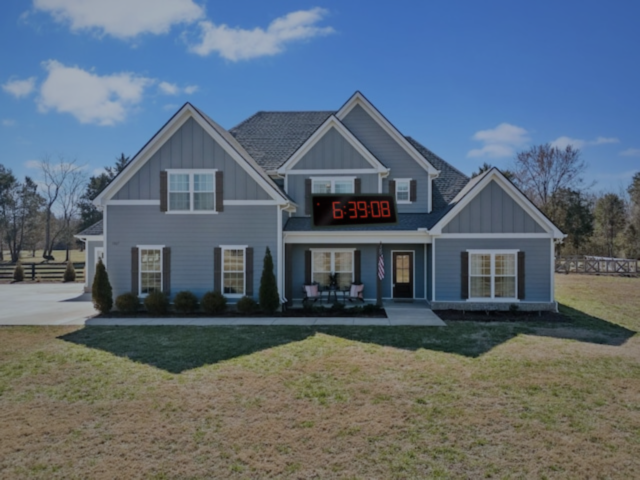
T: 6 h 39 min 08 s
